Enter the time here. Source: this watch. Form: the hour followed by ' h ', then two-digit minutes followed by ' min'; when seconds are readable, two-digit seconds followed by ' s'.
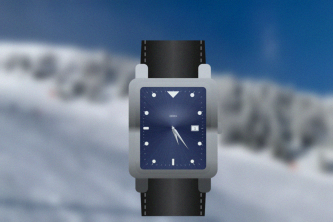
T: 5 h 24 min
